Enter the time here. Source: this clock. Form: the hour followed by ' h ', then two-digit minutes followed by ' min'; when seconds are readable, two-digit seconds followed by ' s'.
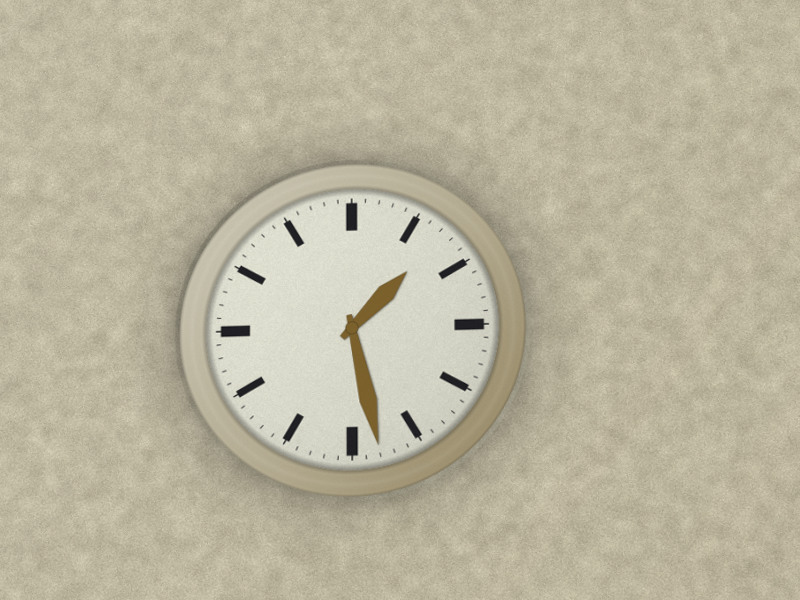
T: 1 h 28 min
